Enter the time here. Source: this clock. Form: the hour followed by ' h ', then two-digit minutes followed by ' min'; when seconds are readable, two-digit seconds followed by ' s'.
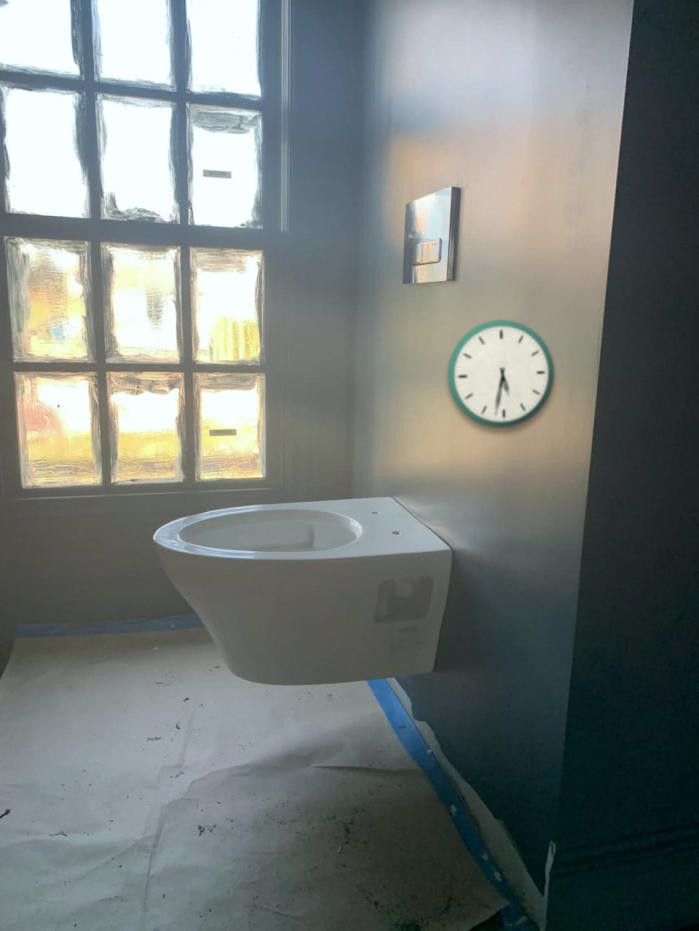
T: 5 h 32 min
